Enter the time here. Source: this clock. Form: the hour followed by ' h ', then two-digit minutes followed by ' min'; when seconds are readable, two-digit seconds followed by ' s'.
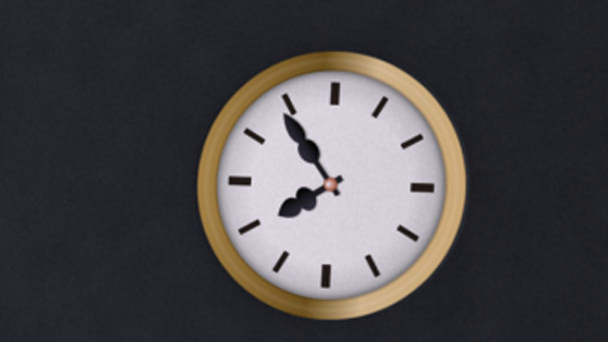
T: 7 h 54 min
